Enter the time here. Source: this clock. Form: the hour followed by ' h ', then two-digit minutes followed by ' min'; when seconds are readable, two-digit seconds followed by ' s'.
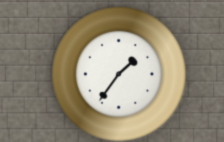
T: 1 h 36 min
